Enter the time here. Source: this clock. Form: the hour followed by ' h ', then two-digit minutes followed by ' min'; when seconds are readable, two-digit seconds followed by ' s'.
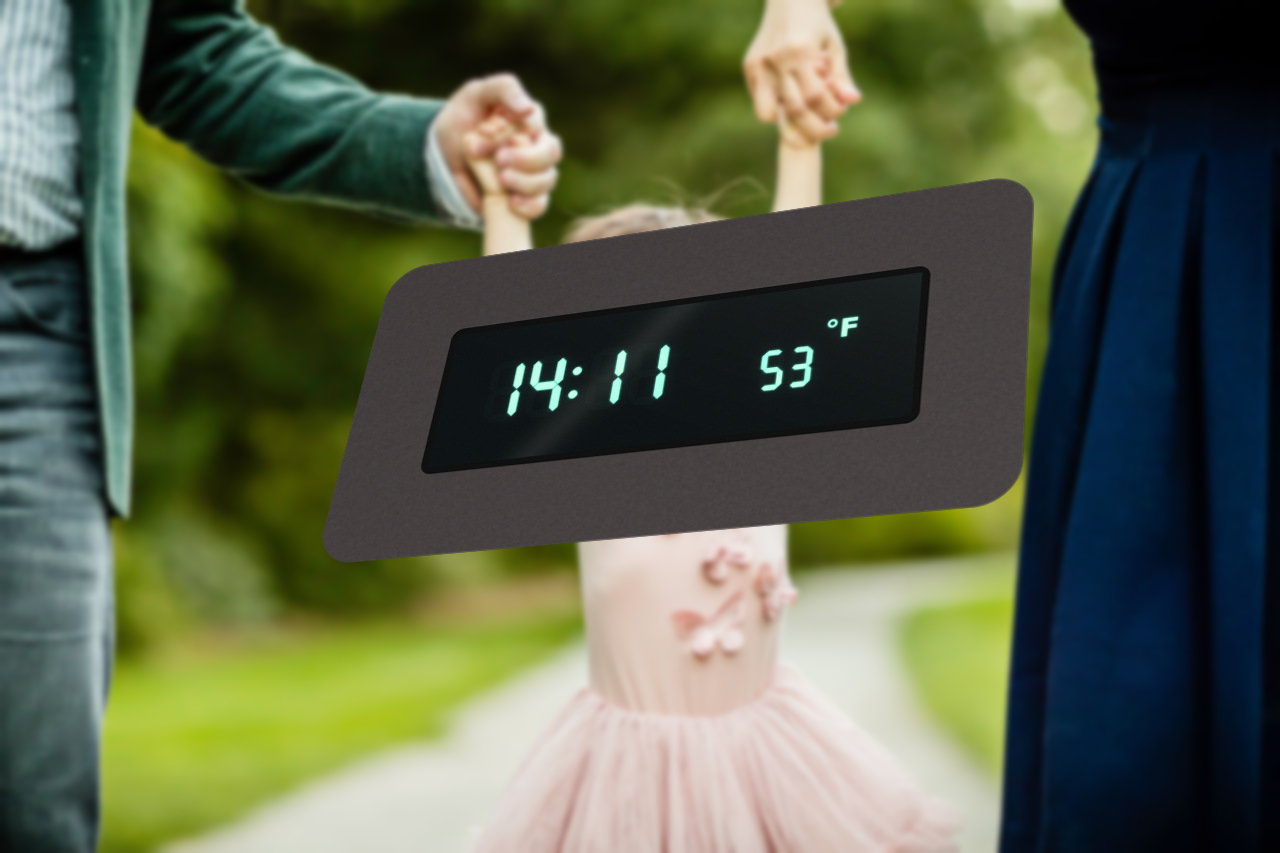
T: 14 h 11 min
